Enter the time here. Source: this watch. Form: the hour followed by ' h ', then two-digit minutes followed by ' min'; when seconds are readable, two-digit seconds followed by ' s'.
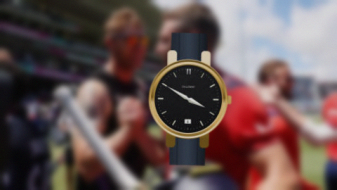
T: 3 h 50 min
